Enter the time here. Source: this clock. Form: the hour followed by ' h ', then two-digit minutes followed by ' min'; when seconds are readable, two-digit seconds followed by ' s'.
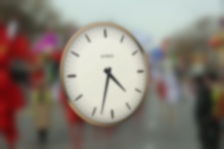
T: 4 h 33 min
